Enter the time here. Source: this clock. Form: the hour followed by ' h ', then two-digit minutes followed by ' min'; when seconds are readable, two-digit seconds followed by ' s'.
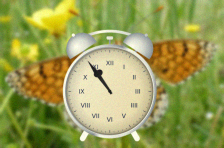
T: 10 h 54 min
